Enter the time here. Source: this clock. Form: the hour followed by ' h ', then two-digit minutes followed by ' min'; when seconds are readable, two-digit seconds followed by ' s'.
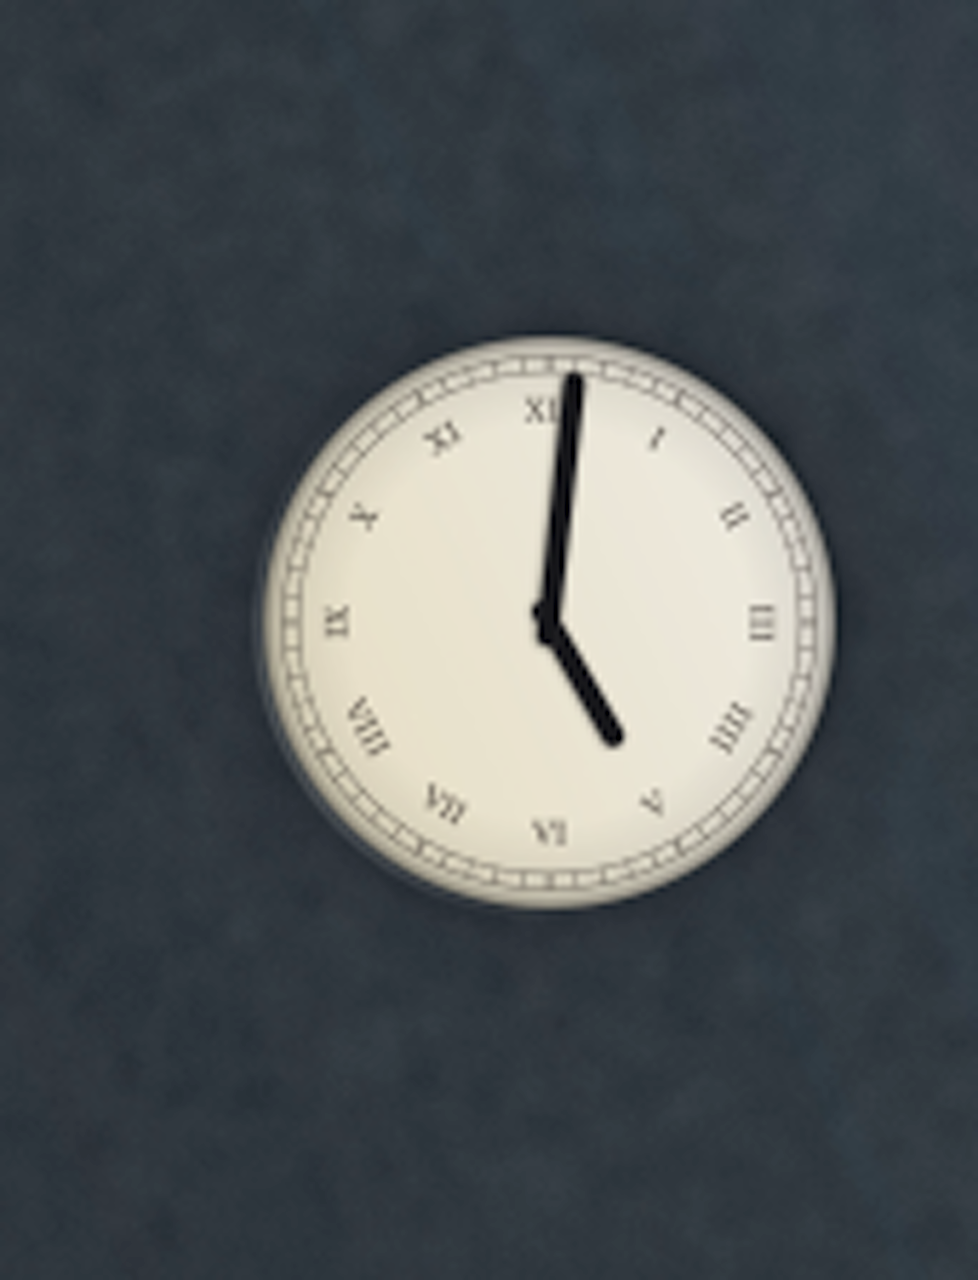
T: 5 h 01 min
